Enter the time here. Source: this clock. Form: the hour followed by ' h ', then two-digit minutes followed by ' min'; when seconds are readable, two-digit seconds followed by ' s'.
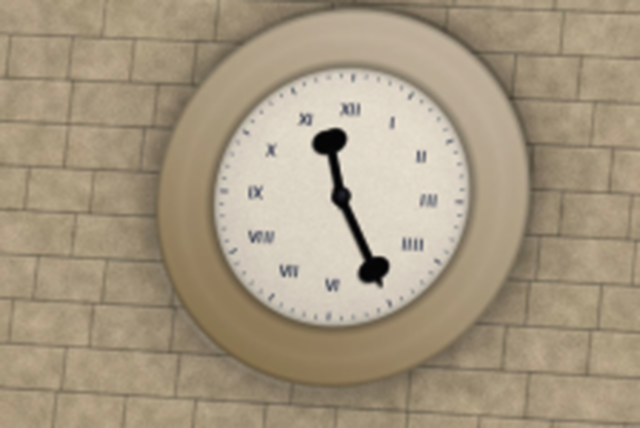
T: 11 h 25 min
